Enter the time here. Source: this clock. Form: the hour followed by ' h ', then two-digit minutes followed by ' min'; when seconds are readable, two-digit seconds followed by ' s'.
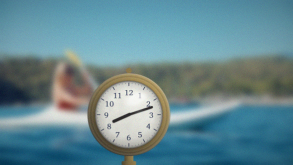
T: 8 h 12 min
